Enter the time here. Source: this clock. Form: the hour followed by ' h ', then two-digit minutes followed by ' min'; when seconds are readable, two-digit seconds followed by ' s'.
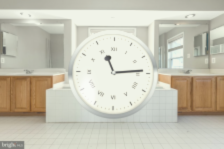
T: 11 h 14 min
